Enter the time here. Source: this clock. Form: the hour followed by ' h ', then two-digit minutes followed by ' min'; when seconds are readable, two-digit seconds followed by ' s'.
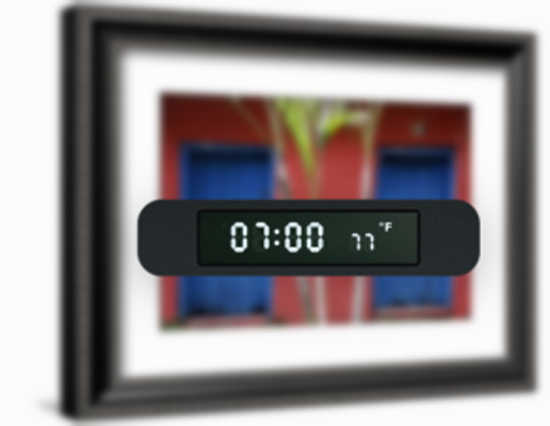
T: 7 h 00 min
